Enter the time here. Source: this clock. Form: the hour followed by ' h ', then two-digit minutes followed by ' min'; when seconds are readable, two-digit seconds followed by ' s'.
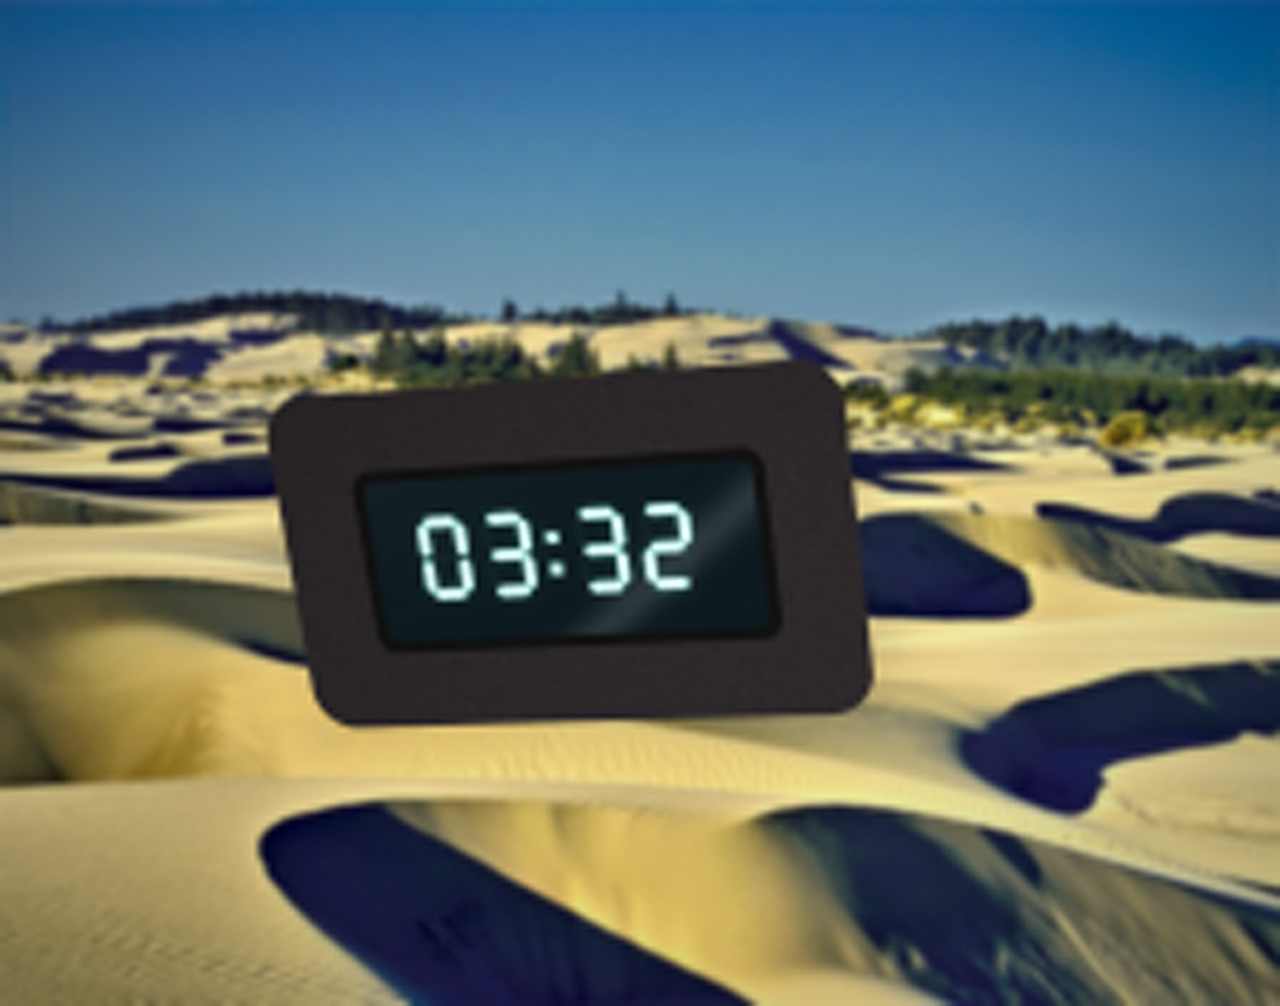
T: 3 h 32 min
